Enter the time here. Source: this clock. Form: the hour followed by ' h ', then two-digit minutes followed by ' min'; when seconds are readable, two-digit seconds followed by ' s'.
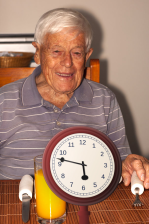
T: 5 h 47 min
